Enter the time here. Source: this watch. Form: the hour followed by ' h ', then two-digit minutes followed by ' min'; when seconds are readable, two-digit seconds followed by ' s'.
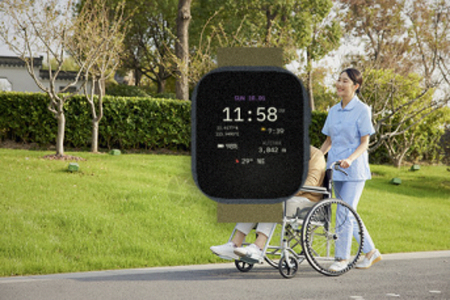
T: 11 h 58 min
